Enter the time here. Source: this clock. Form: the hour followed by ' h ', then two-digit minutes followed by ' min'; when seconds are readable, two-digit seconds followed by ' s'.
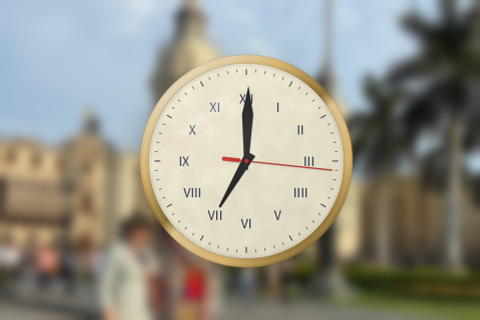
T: 7 h 00 min 16 s
